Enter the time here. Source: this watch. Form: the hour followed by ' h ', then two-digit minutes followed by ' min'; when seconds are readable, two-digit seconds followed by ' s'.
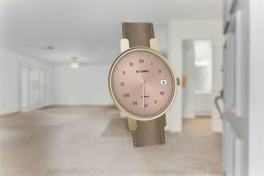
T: 11 h 31 min
